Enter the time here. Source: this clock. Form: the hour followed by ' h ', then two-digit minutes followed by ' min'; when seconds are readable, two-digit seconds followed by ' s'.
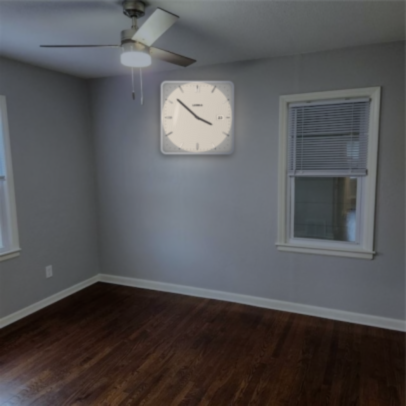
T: 3 h 52 min
